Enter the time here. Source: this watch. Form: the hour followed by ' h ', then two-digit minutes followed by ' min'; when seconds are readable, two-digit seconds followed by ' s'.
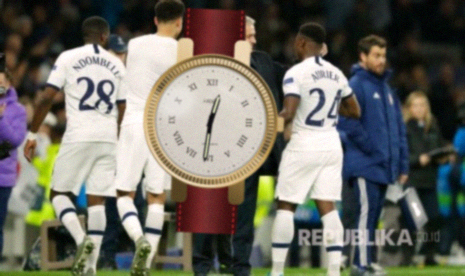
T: 12 h 31 min
